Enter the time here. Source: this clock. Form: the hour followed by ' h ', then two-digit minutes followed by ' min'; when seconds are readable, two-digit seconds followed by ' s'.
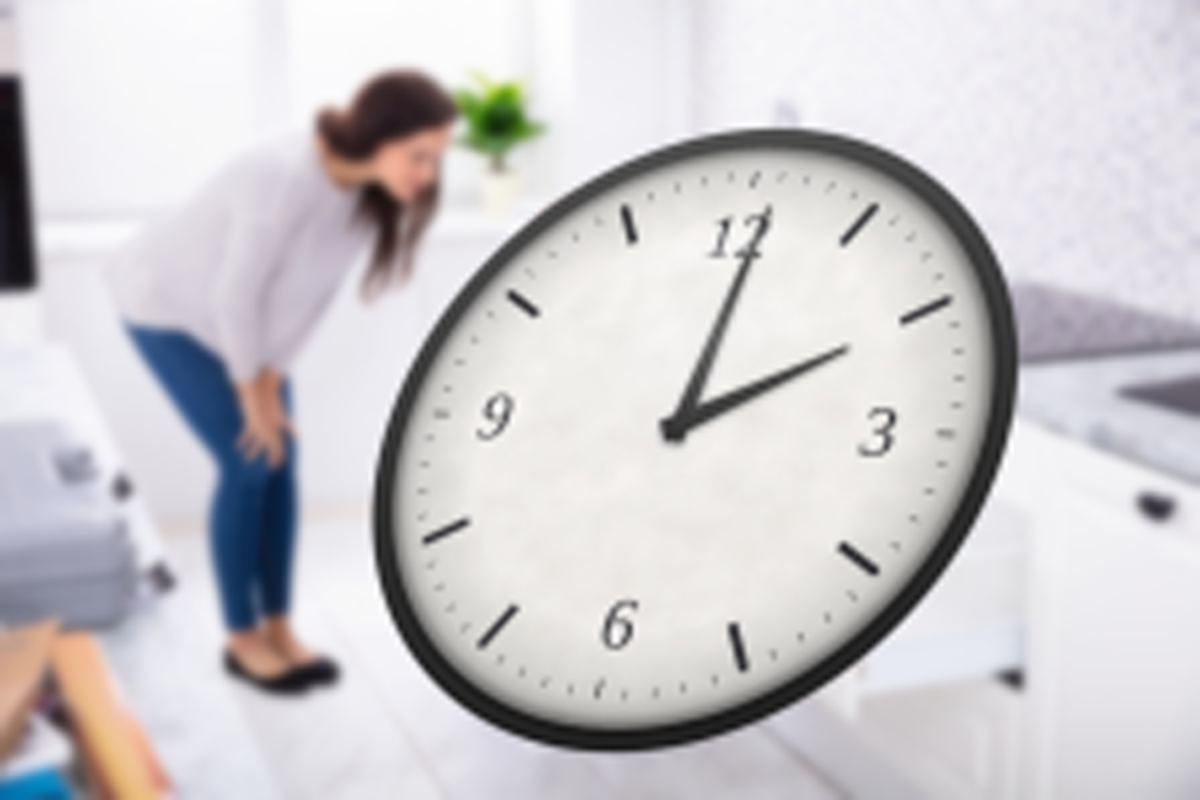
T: 2 h 01 min
